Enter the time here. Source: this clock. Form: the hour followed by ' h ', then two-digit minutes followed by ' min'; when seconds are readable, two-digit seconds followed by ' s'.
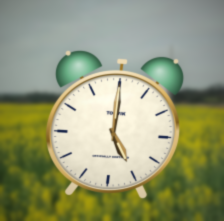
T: 5 h 00 min
